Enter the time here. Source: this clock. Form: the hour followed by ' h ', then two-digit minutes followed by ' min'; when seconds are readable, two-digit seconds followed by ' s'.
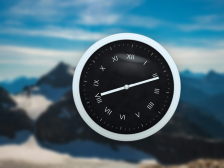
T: 8 h 11 min
